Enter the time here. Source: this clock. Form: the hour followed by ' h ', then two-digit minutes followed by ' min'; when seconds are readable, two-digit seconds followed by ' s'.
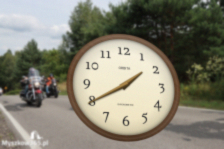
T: 1 h 40 min
